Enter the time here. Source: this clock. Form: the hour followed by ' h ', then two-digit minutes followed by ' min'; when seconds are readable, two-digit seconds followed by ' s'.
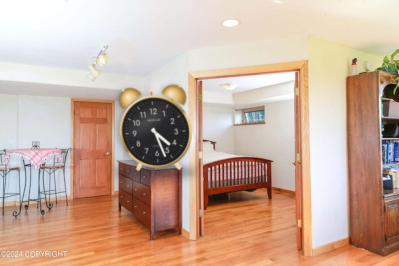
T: 4 h 27 min
